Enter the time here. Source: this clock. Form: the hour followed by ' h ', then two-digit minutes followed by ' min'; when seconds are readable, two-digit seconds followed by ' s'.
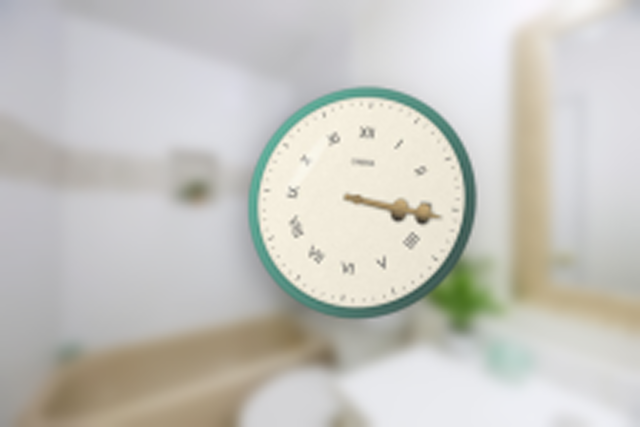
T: 3 h 16 min
